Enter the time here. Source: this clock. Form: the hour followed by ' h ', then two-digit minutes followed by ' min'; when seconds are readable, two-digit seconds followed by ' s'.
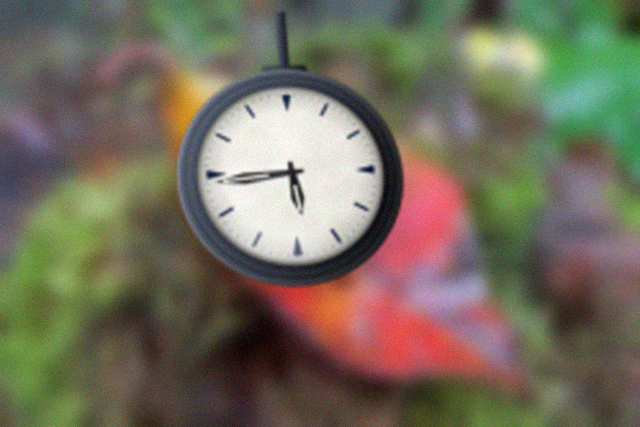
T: 5 h 44 min
